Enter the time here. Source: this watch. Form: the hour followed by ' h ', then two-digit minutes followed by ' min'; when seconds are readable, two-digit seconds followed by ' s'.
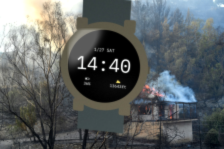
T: 14 h 40 min
